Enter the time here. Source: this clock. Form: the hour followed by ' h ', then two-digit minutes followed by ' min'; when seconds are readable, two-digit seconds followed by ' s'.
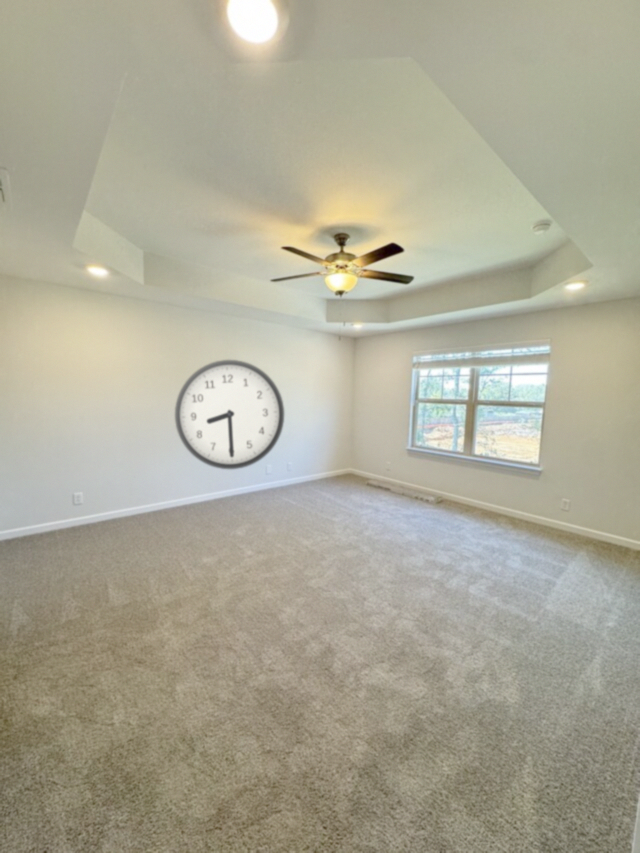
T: 8 h 30 min
